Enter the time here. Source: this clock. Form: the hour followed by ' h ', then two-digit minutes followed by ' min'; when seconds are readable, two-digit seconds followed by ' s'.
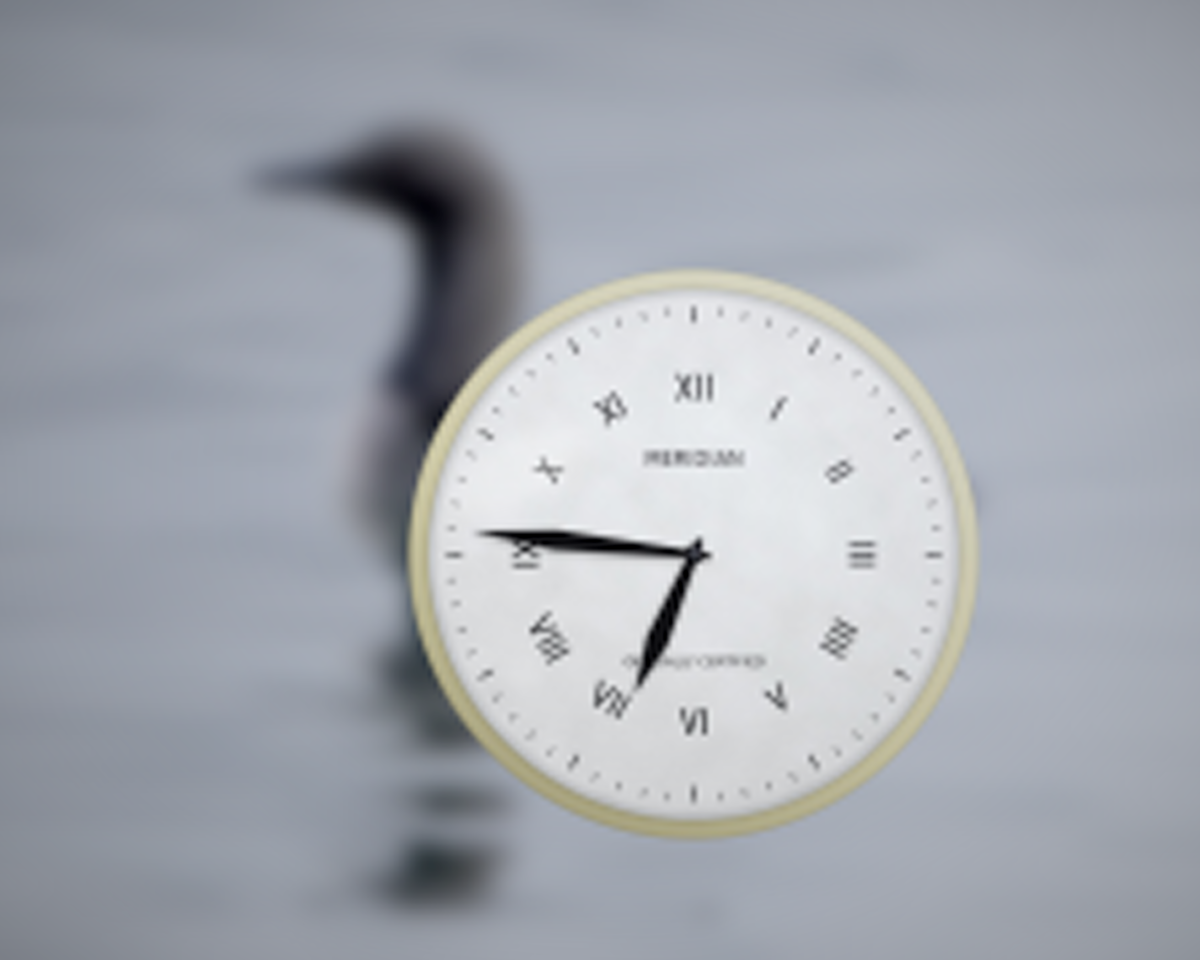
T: 6 h 46 min
